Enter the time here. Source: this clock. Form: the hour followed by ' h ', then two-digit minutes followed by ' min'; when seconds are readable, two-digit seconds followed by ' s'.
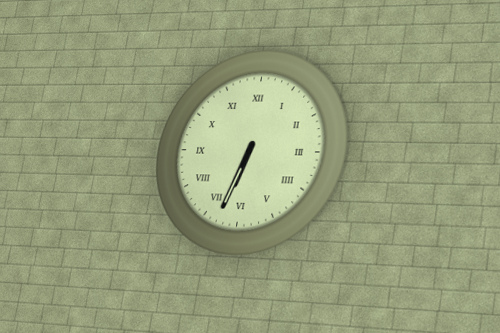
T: 6 h 33 min
